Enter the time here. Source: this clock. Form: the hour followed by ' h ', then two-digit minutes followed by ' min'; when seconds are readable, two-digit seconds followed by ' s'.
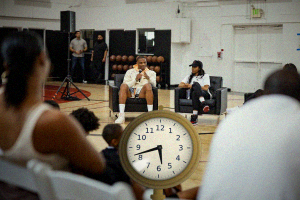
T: 5 h 42 min
